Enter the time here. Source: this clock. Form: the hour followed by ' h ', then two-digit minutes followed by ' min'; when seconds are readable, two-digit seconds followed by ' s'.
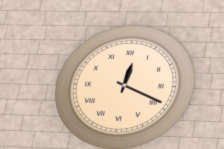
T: 12 h 19 min
